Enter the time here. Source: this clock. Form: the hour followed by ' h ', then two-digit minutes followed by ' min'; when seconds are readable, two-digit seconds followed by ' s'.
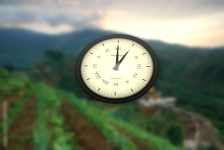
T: 1 h 00 min
